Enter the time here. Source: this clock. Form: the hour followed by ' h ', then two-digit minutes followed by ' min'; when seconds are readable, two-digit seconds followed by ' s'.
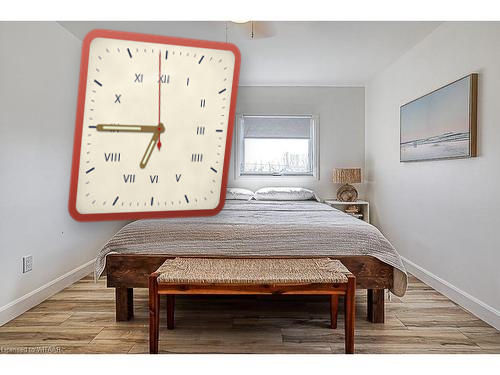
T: 6 h 44 min 59 s
